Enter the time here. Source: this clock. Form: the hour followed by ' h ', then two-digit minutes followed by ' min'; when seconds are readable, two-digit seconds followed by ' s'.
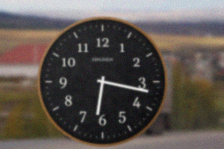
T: 6 h 17 min
